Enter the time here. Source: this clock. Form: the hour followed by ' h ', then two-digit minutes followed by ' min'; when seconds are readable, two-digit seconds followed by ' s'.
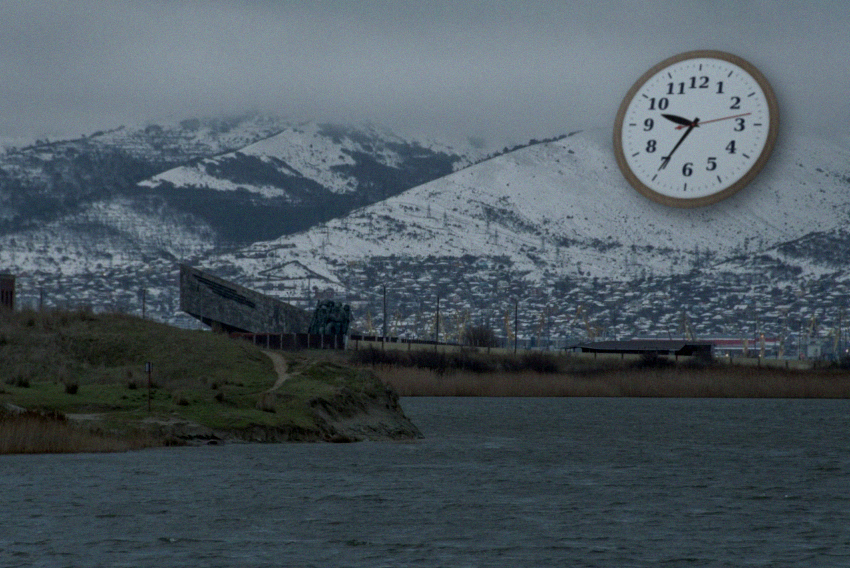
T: 9 h 35 min 13 s
